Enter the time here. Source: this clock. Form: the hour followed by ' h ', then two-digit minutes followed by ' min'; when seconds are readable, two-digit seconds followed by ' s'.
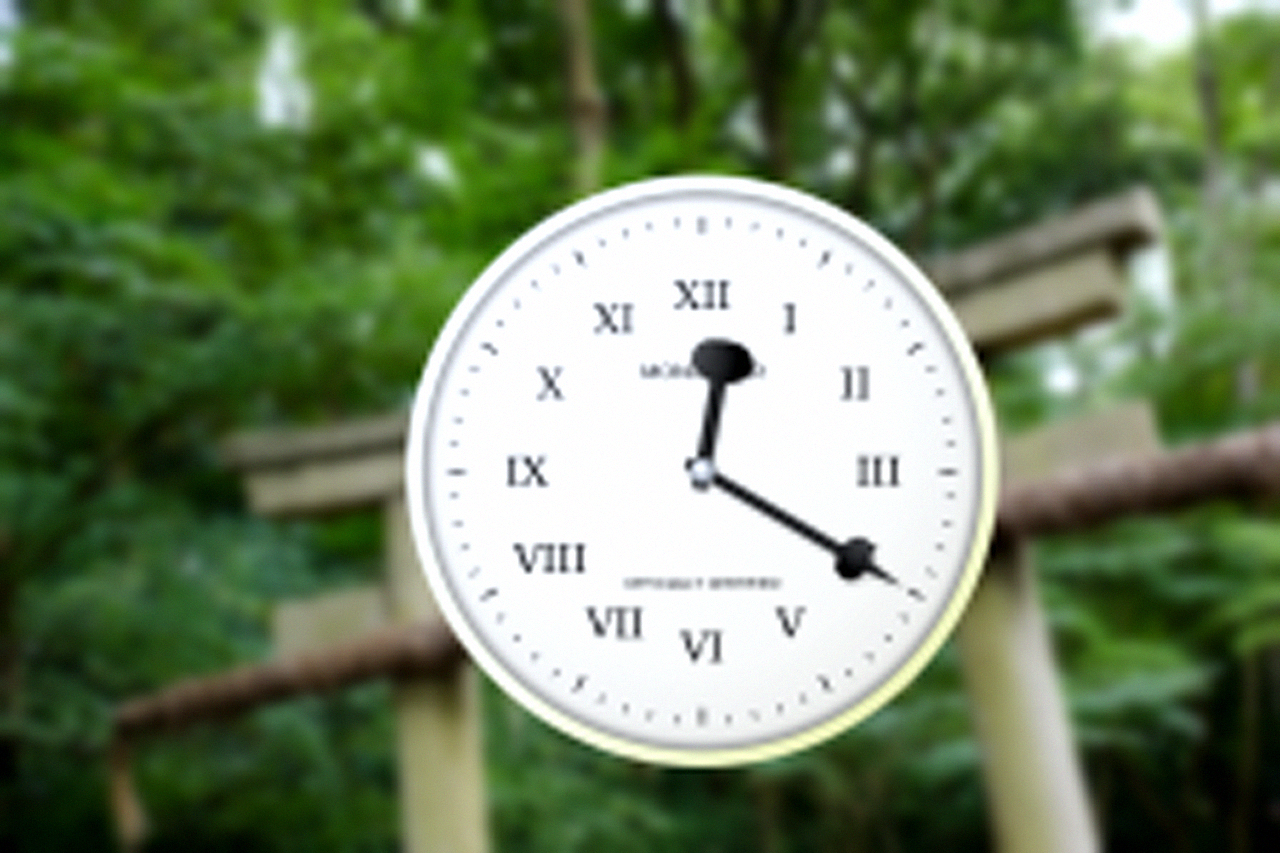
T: 12 h 20 min
